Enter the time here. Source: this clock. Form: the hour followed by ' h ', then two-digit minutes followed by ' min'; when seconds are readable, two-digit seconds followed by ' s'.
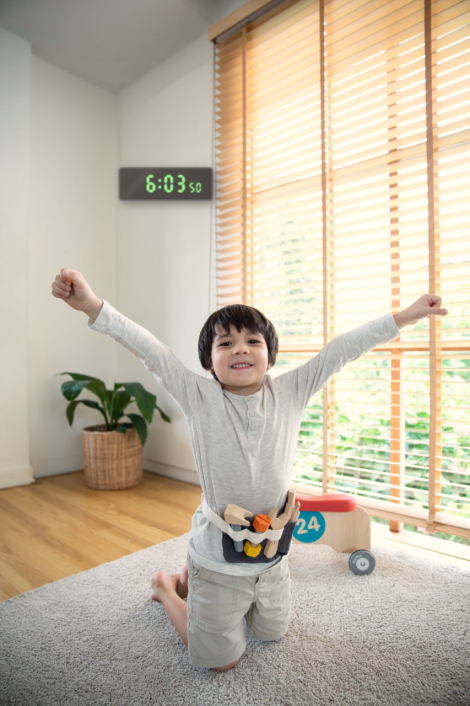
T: 6 h 03 min 50 s
